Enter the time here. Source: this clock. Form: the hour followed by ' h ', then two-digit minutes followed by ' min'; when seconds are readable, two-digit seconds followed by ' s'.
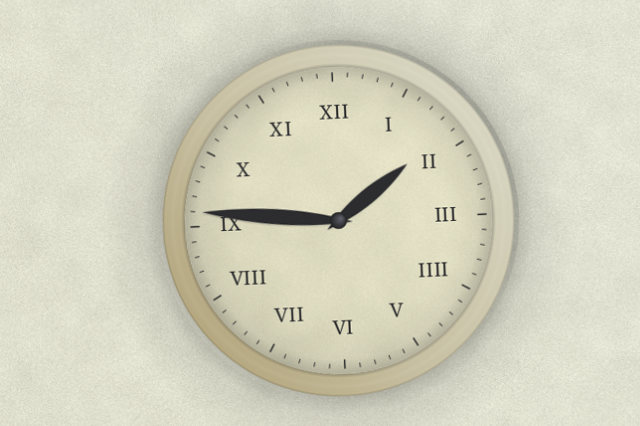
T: 1 h 46 min
